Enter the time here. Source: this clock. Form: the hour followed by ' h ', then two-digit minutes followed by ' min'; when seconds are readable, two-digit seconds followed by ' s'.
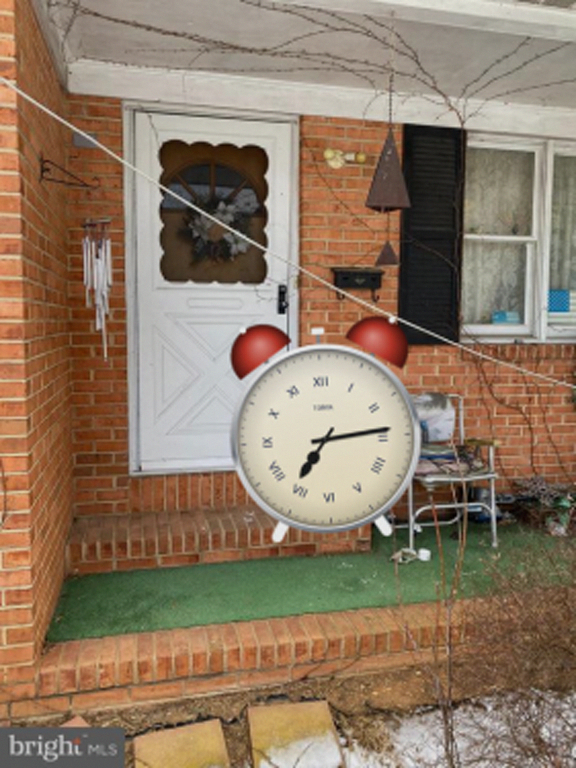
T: 7 h 14 min
